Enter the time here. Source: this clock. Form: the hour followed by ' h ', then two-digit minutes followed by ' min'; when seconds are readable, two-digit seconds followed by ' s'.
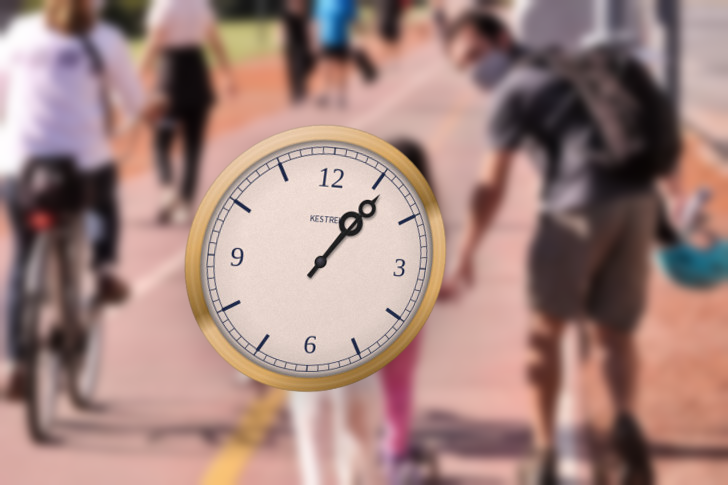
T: 1 h 06 min
